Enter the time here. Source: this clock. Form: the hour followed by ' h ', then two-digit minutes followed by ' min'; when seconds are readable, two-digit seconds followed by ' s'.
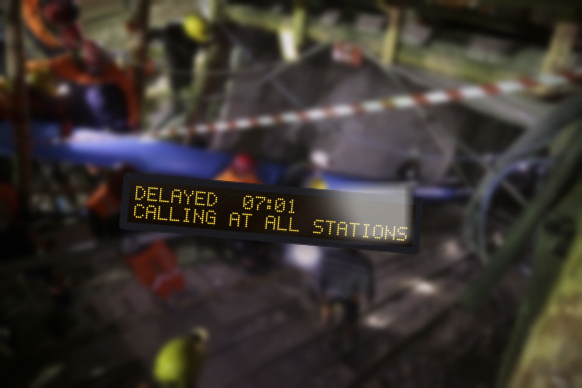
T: 7 h 01 min
